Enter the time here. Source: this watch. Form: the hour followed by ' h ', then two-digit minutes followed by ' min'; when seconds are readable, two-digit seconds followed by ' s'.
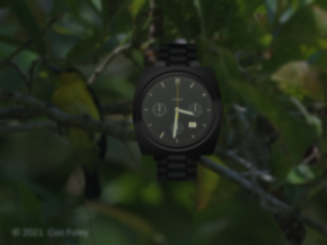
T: 3 h 31 min
